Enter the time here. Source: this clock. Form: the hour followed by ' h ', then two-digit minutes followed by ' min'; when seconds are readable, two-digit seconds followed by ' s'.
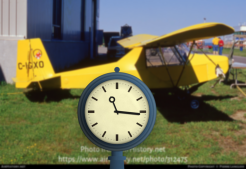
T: 11 h 16 min
